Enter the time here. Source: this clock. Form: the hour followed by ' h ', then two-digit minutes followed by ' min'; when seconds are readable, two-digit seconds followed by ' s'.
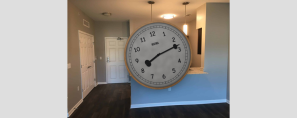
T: 8 h 13 min
